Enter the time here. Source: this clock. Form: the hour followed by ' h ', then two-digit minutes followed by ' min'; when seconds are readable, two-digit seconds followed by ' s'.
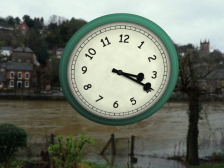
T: 3 h 19 min
